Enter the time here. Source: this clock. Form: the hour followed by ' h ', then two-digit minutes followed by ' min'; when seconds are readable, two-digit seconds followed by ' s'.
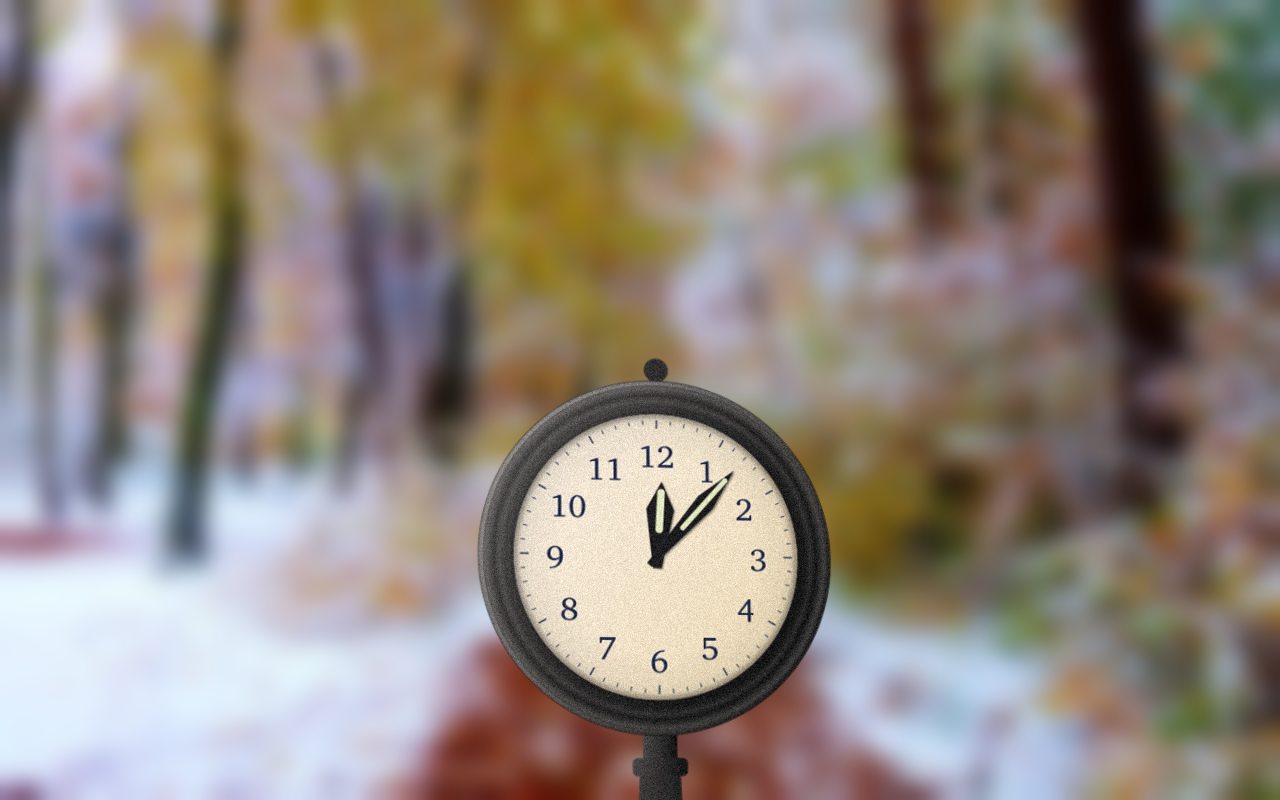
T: 12 h 07 min
